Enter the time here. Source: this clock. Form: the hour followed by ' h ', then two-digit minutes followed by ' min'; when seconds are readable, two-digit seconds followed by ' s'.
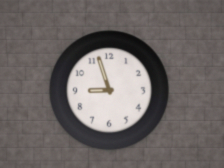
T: 8 h 57 min
